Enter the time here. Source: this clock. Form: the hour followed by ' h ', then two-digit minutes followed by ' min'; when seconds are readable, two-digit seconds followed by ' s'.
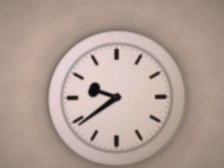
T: 9 h 39 min
